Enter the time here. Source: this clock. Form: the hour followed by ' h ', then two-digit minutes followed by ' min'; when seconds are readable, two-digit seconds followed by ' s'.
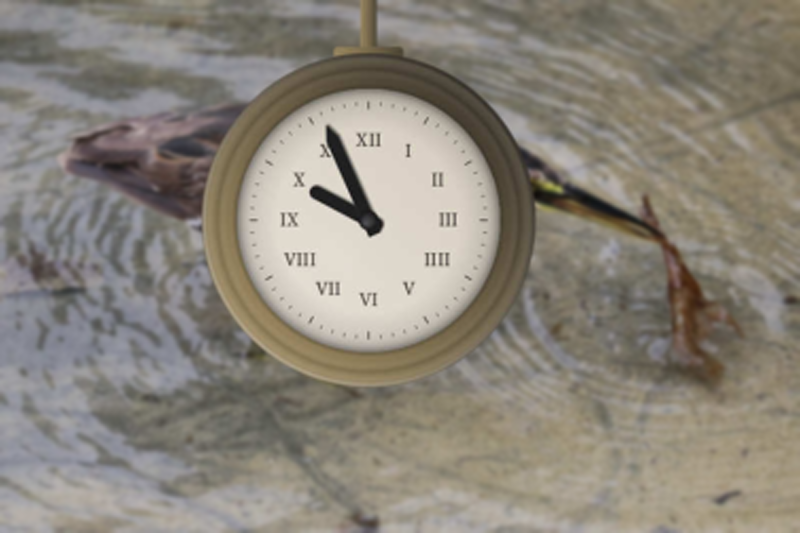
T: 9 h 56 min
